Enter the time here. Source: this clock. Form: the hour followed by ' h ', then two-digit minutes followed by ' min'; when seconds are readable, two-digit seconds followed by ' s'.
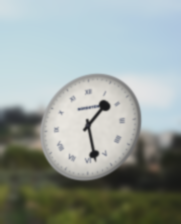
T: 1 h 28 min
